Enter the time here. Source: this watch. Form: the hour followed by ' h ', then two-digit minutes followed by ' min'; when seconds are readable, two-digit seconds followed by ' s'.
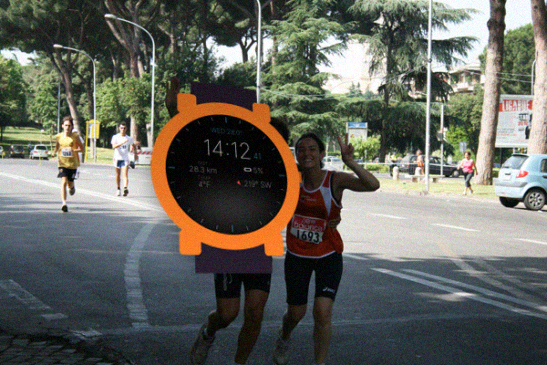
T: 14 h 12 min 41 s
